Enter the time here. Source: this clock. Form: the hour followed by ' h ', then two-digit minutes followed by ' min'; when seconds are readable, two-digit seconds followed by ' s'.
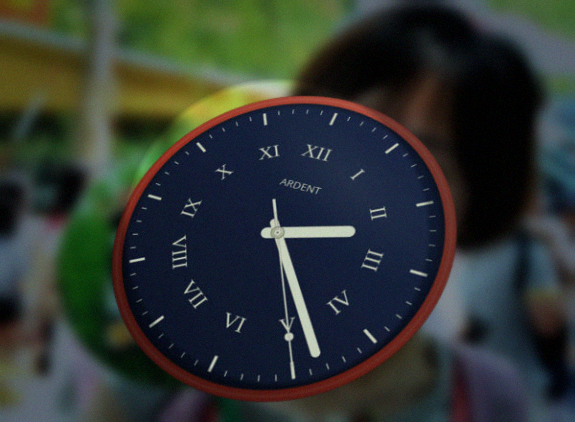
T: 2 h 23 min 25 s
